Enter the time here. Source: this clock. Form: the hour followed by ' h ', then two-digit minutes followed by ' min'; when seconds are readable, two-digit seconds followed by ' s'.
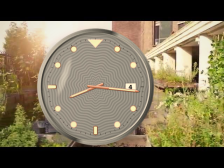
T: 8 h 16 min
